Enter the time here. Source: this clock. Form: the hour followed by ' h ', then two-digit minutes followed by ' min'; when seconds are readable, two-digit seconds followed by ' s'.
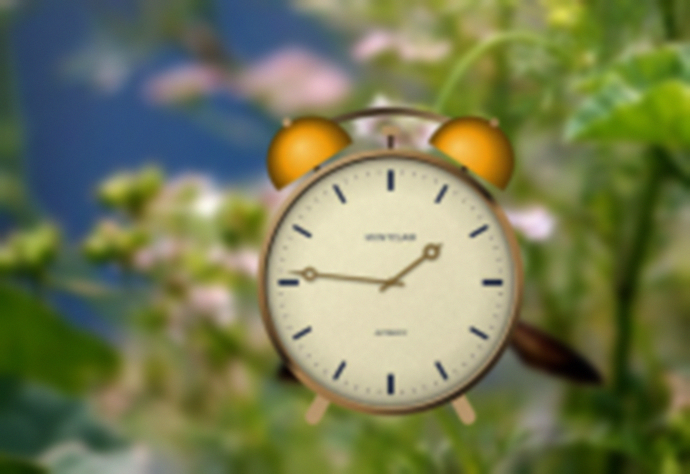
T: 1 h 46 min
